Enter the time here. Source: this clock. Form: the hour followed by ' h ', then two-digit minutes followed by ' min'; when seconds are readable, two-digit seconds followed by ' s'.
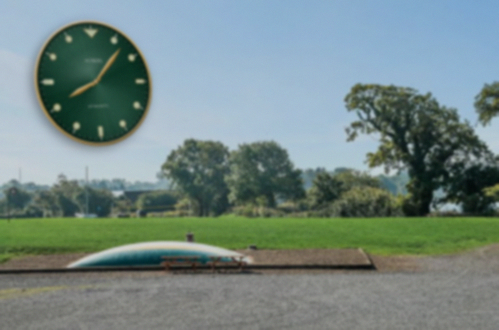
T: 8 h 07 min
